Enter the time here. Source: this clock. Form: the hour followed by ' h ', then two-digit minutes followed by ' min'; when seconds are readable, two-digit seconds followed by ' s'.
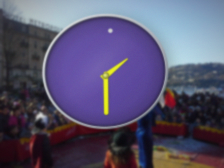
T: 1 h 29 min
